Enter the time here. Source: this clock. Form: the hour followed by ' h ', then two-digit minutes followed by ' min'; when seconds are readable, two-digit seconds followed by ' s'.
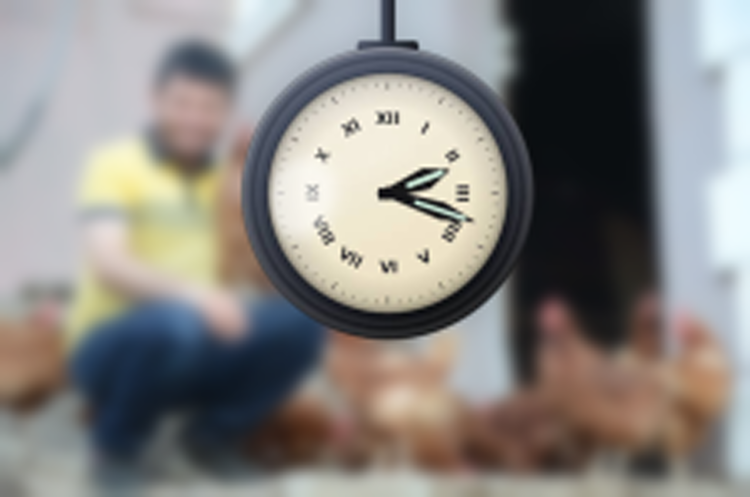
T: 2 h 18 min
